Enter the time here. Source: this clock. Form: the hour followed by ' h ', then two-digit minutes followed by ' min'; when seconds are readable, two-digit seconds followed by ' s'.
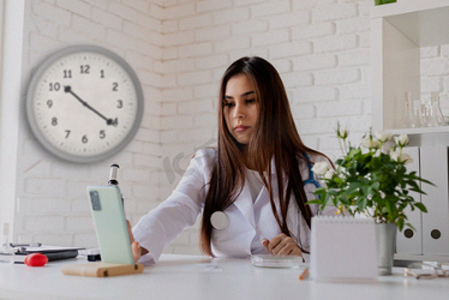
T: 10 h 21 min
